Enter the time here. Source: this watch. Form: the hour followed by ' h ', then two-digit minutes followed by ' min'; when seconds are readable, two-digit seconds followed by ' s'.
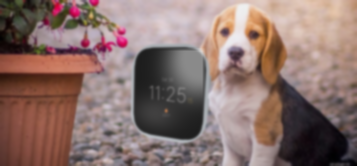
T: 11 h 25 min
